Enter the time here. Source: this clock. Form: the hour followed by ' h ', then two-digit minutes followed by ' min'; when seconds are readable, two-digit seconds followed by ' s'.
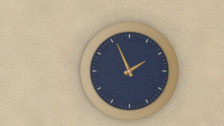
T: 1 h 56 min
